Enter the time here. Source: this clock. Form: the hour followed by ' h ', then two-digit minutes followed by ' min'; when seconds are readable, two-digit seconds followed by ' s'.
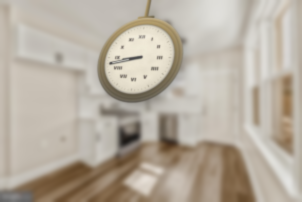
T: 8 h 43 min
